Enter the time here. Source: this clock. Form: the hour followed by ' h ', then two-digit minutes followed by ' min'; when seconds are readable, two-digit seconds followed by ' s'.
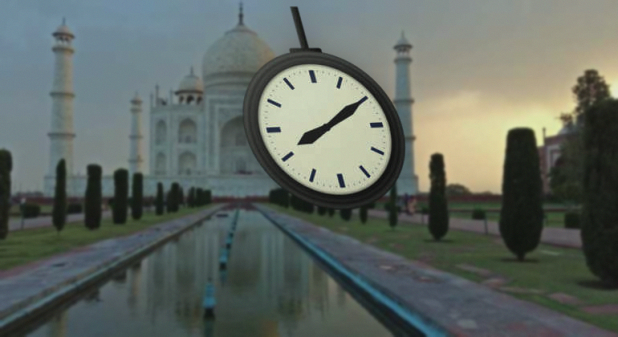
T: 8 h 10 min
